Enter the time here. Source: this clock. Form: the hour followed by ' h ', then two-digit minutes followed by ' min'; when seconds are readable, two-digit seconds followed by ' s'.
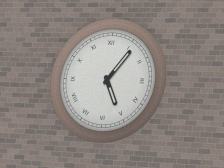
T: 5 h 06 min
